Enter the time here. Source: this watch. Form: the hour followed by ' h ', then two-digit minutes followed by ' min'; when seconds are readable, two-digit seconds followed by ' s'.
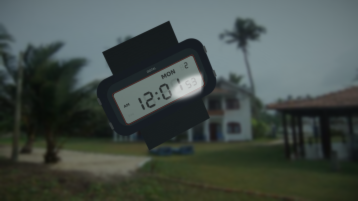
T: 12 h 01 min
